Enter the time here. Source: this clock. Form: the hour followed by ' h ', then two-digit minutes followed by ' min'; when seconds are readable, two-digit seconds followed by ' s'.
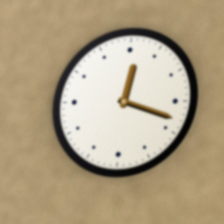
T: 12 h 18 min
